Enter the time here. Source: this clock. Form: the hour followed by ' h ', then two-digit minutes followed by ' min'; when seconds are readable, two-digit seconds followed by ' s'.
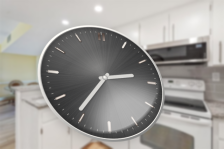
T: 2 h 36 min
